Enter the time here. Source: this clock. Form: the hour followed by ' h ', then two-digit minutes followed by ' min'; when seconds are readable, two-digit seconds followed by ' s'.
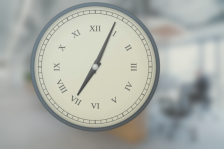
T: 7 h 04 min
